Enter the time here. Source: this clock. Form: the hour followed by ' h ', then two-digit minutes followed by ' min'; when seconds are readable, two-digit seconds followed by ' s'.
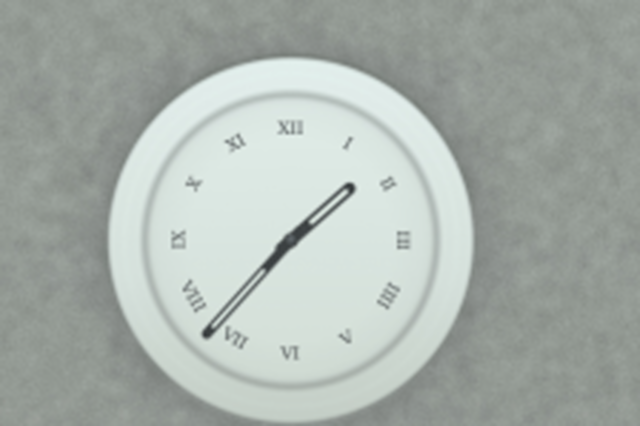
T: 1 h 37 min
